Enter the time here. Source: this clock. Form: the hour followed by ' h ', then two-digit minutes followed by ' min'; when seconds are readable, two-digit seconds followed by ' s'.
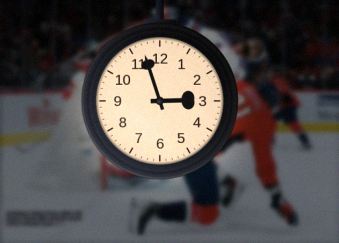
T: 2 h 57 min
